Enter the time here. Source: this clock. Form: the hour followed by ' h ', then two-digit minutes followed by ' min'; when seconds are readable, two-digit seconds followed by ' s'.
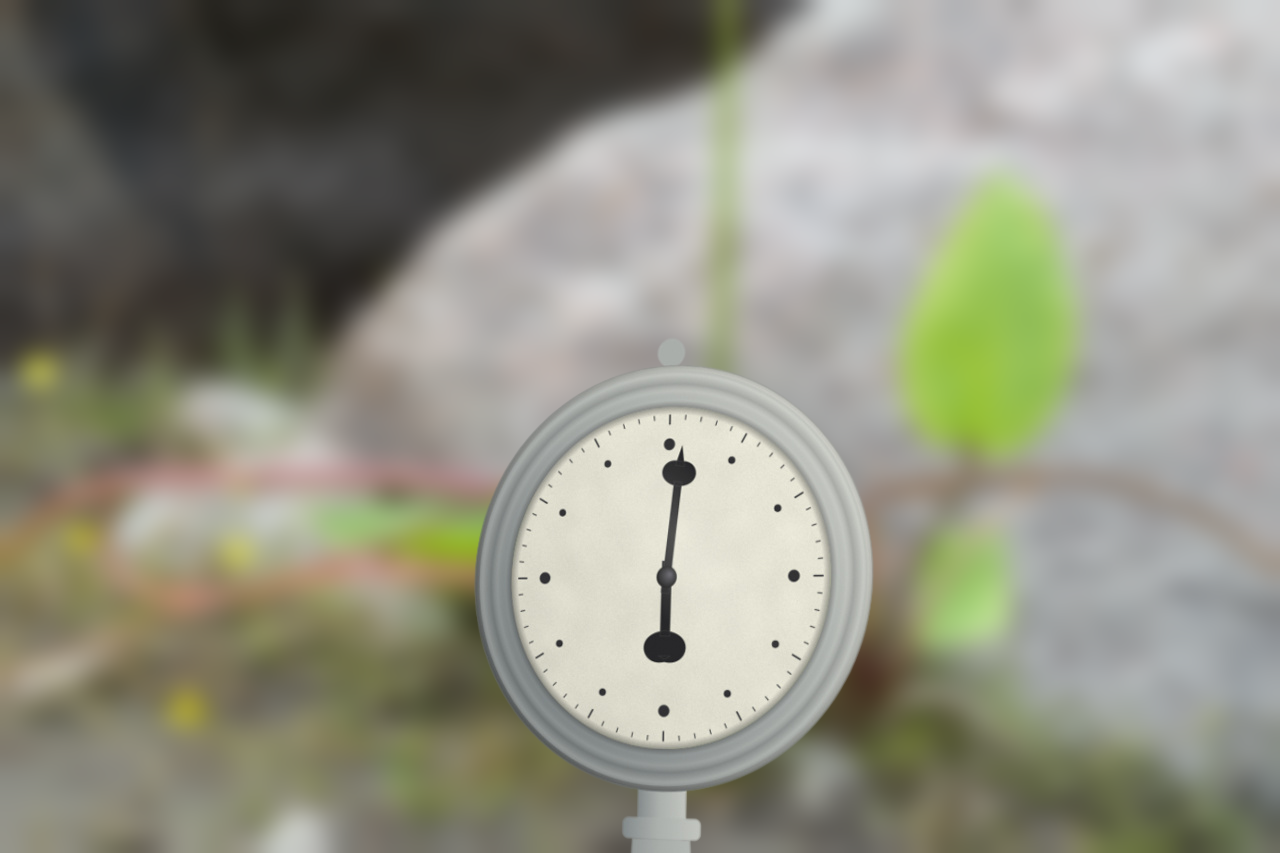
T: 6 h 01 min
